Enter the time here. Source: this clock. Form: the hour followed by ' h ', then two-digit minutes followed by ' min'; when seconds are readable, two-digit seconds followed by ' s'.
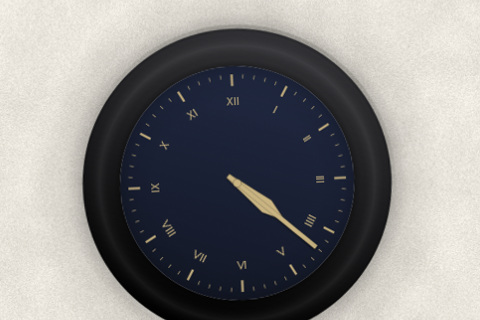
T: 4 h 22 min
